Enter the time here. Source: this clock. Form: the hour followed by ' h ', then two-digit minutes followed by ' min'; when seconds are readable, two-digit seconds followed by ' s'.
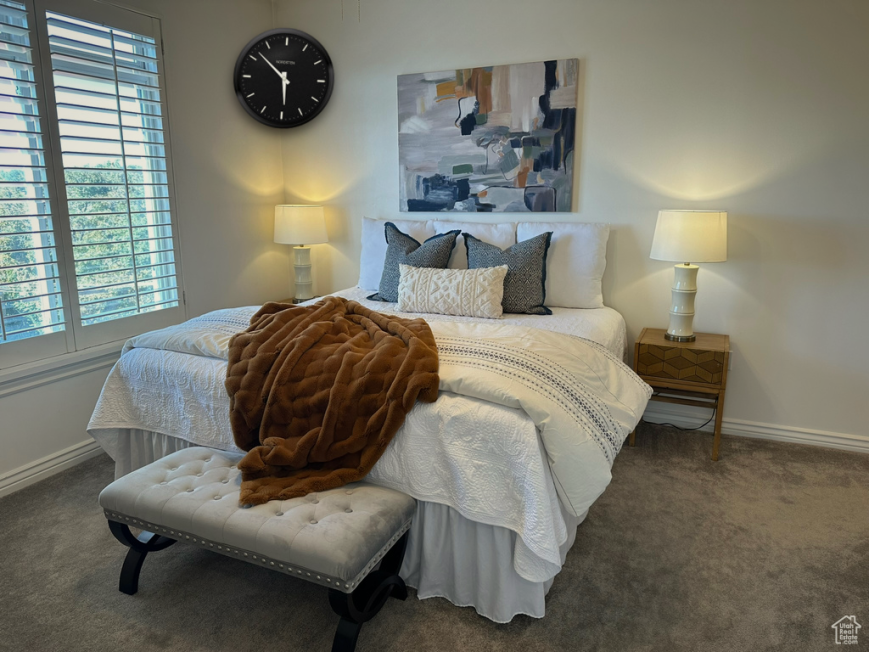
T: 5 h 52 min
